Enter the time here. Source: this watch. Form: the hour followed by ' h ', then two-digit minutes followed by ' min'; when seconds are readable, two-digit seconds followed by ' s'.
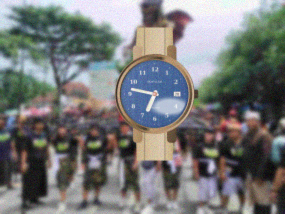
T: 6 h 47 min
